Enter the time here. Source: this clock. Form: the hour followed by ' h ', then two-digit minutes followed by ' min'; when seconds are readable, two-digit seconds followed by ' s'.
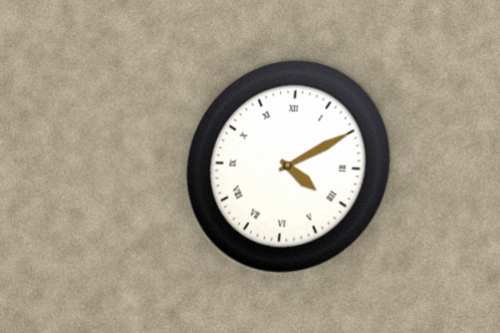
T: 4 h 10 min
